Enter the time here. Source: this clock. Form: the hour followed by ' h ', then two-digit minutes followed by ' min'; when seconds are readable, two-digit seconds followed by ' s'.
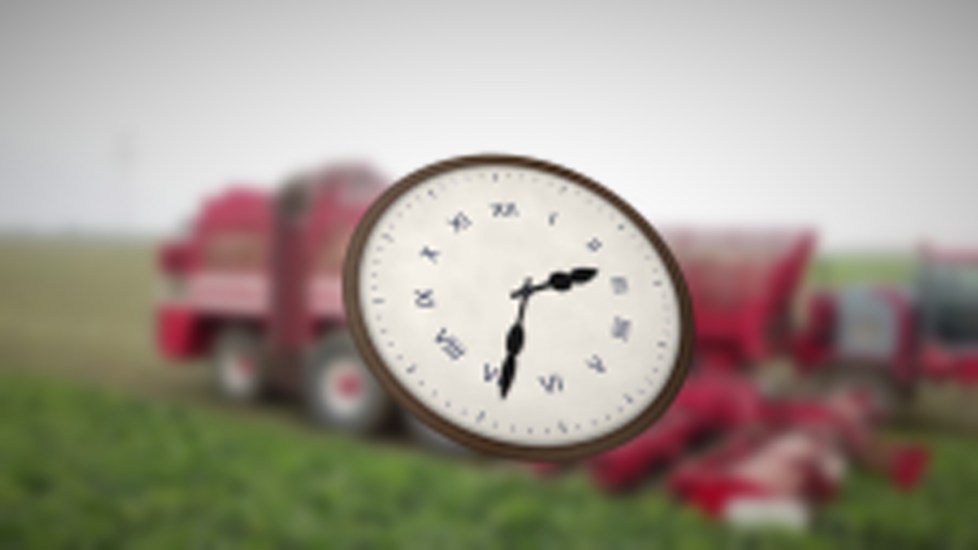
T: 2 h 34 min
